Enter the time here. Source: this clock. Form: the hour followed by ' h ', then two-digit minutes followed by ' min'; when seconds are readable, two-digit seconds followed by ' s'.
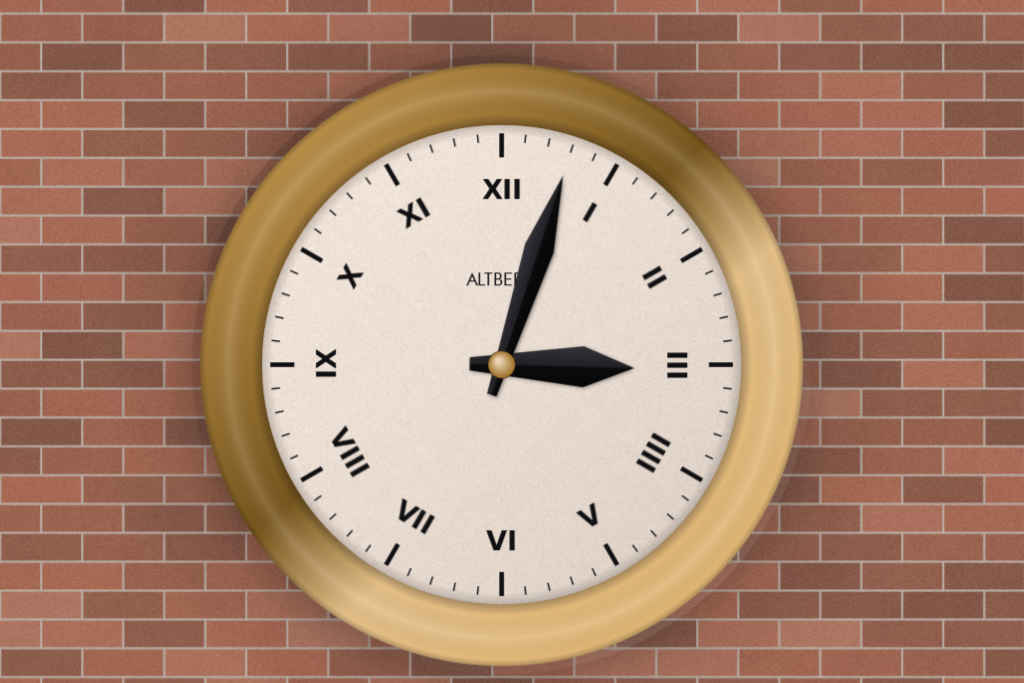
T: 3 h 03 min
